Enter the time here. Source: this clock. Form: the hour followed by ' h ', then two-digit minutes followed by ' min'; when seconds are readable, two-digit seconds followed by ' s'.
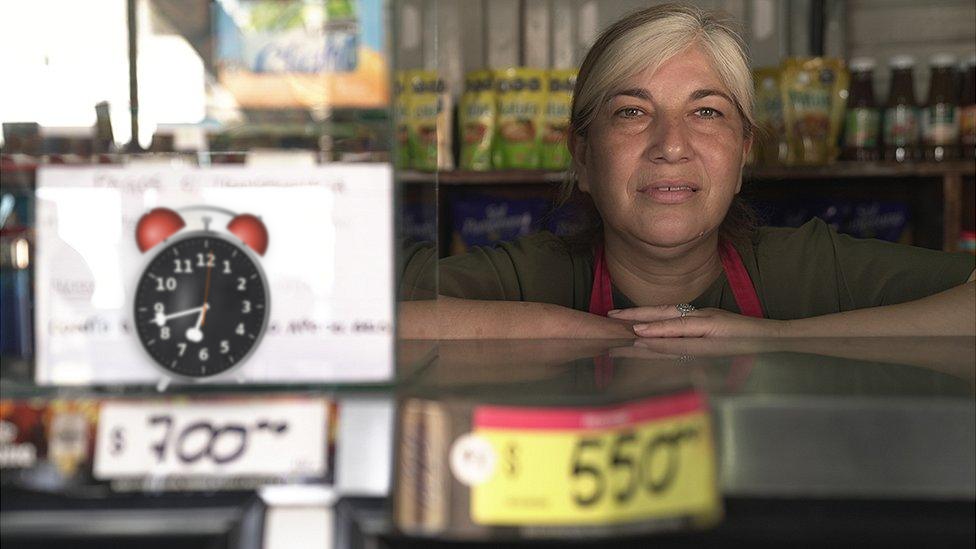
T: 6 h 43 min 01 s
